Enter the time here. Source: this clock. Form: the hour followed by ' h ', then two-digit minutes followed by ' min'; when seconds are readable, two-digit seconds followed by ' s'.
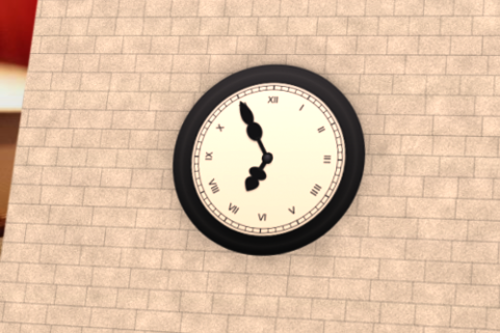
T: 6 h 55 min
